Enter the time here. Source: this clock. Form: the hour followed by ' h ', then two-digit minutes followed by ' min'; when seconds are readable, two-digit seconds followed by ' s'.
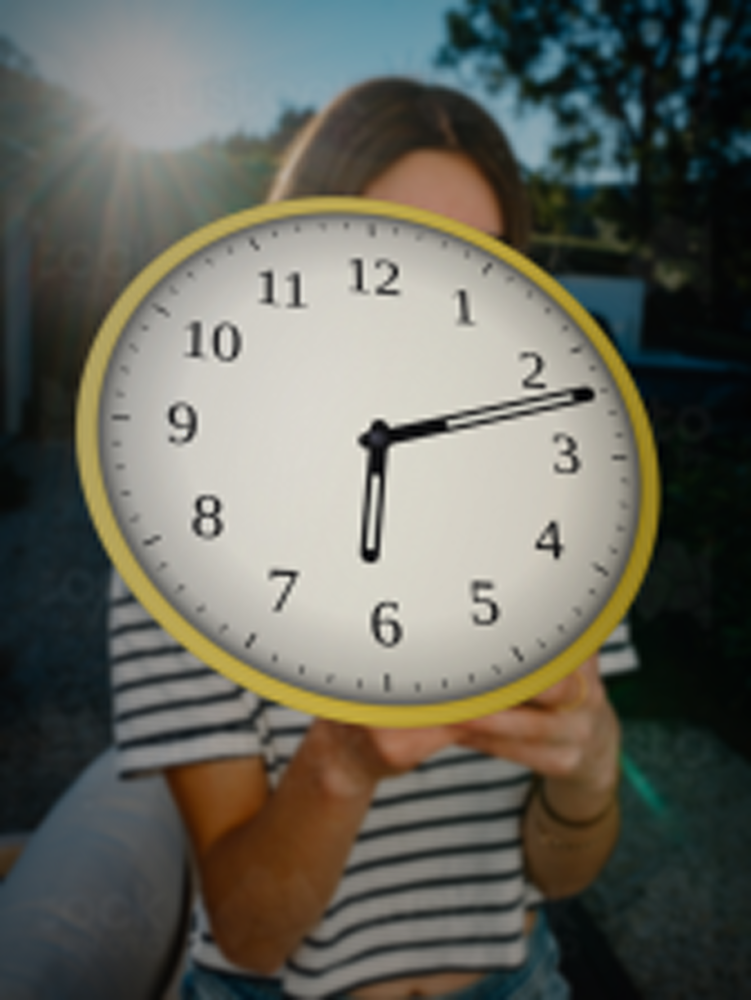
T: 6 h 12 min
